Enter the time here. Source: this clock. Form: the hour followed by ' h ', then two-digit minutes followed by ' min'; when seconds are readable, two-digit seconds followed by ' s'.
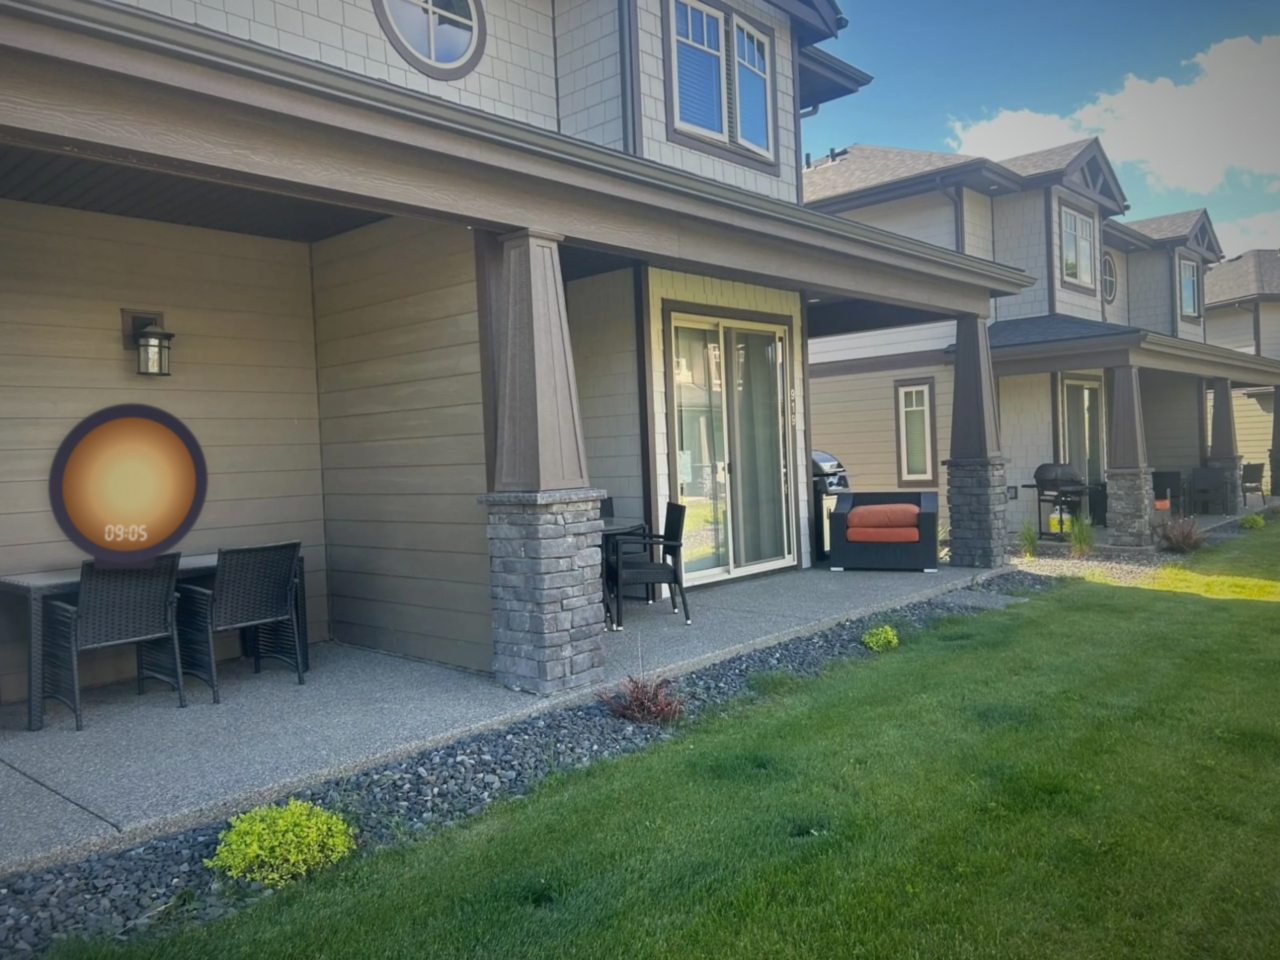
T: 9 h 05 min
